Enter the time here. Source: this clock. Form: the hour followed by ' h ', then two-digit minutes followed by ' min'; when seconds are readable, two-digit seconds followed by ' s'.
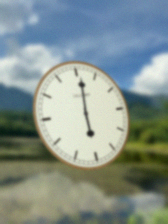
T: 6 h 01 min
